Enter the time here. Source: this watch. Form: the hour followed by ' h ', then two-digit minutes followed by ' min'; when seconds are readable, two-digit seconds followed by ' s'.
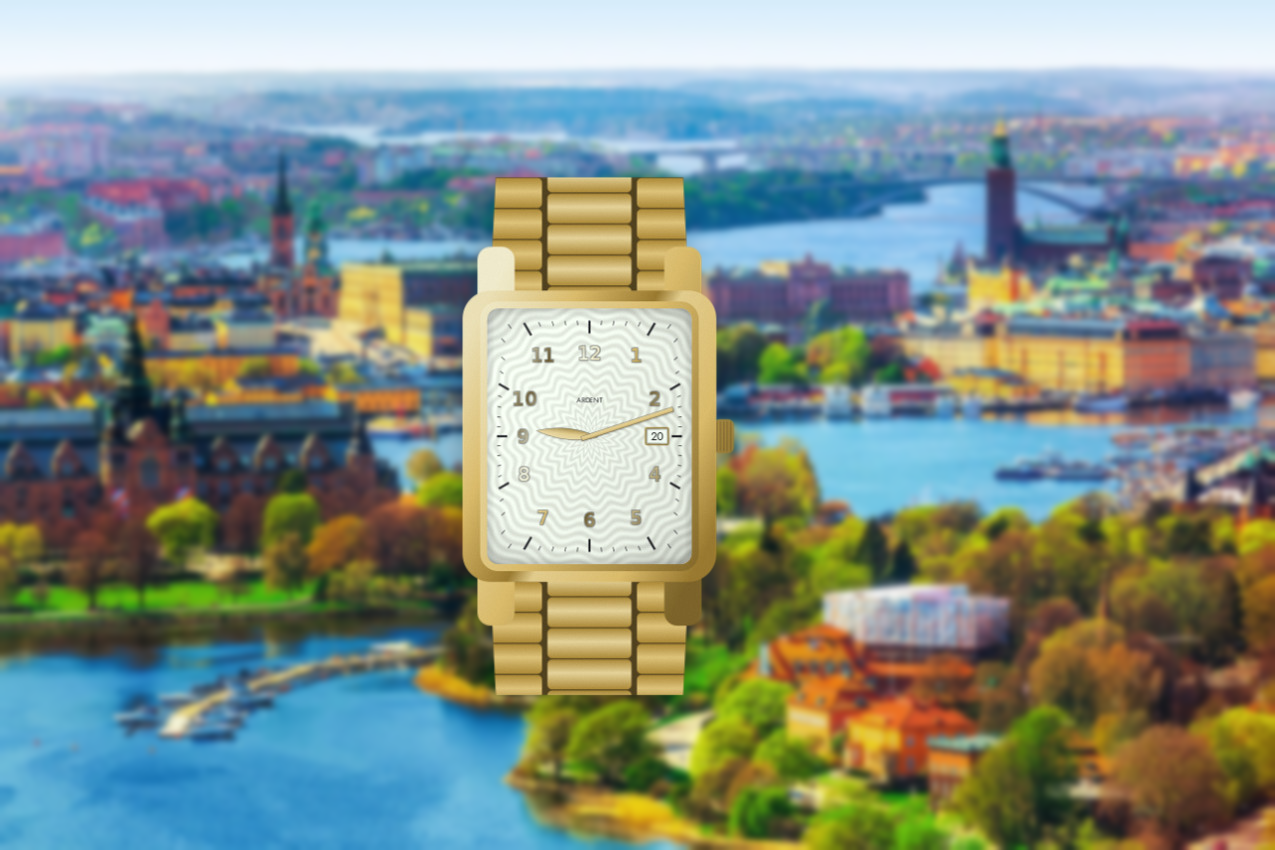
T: 9 h 12 min
